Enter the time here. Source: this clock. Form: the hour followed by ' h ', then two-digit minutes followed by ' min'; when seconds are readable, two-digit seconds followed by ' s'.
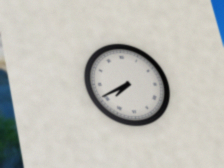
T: 7 h 41 min
